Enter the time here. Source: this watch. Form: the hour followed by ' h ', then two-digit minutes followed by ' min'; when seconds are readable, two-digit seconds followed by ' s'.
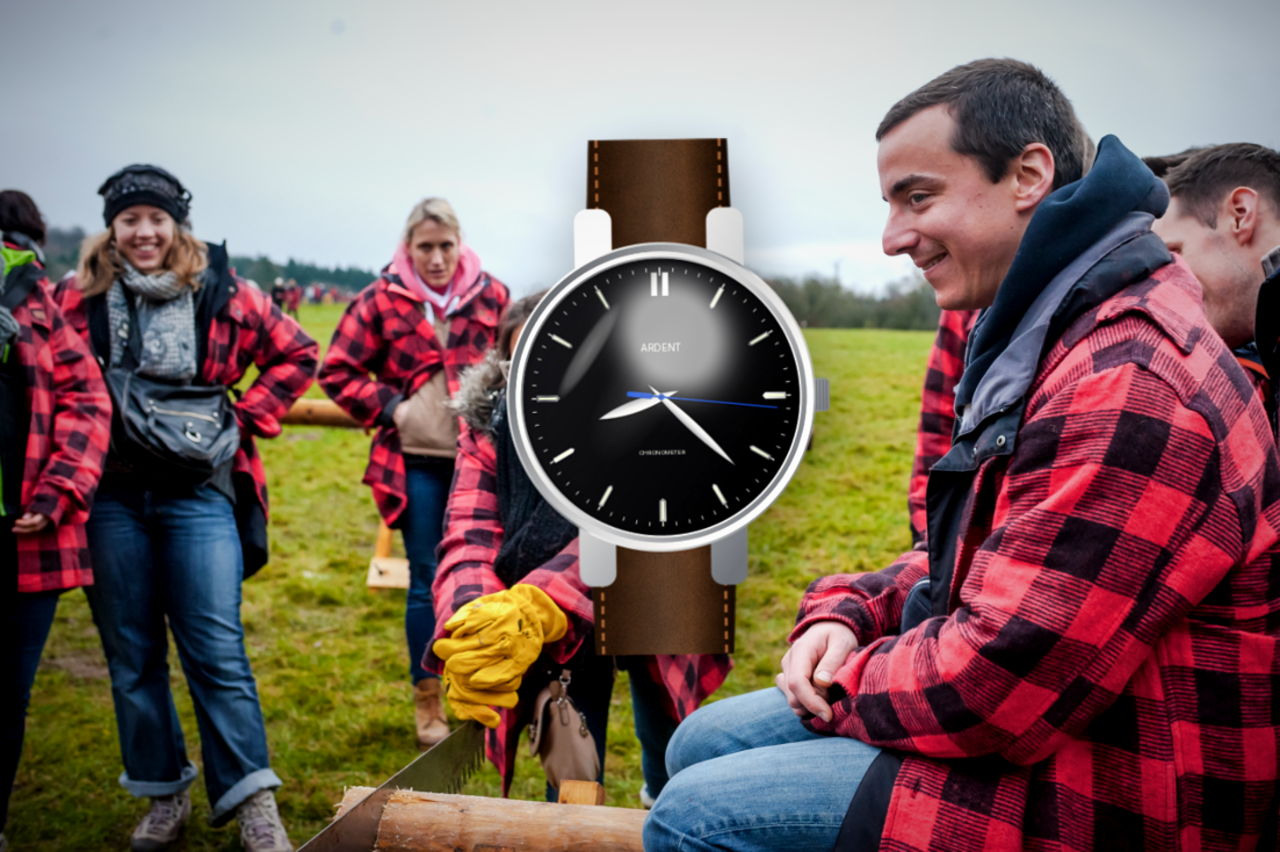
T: 8 h 22 min 16 s
